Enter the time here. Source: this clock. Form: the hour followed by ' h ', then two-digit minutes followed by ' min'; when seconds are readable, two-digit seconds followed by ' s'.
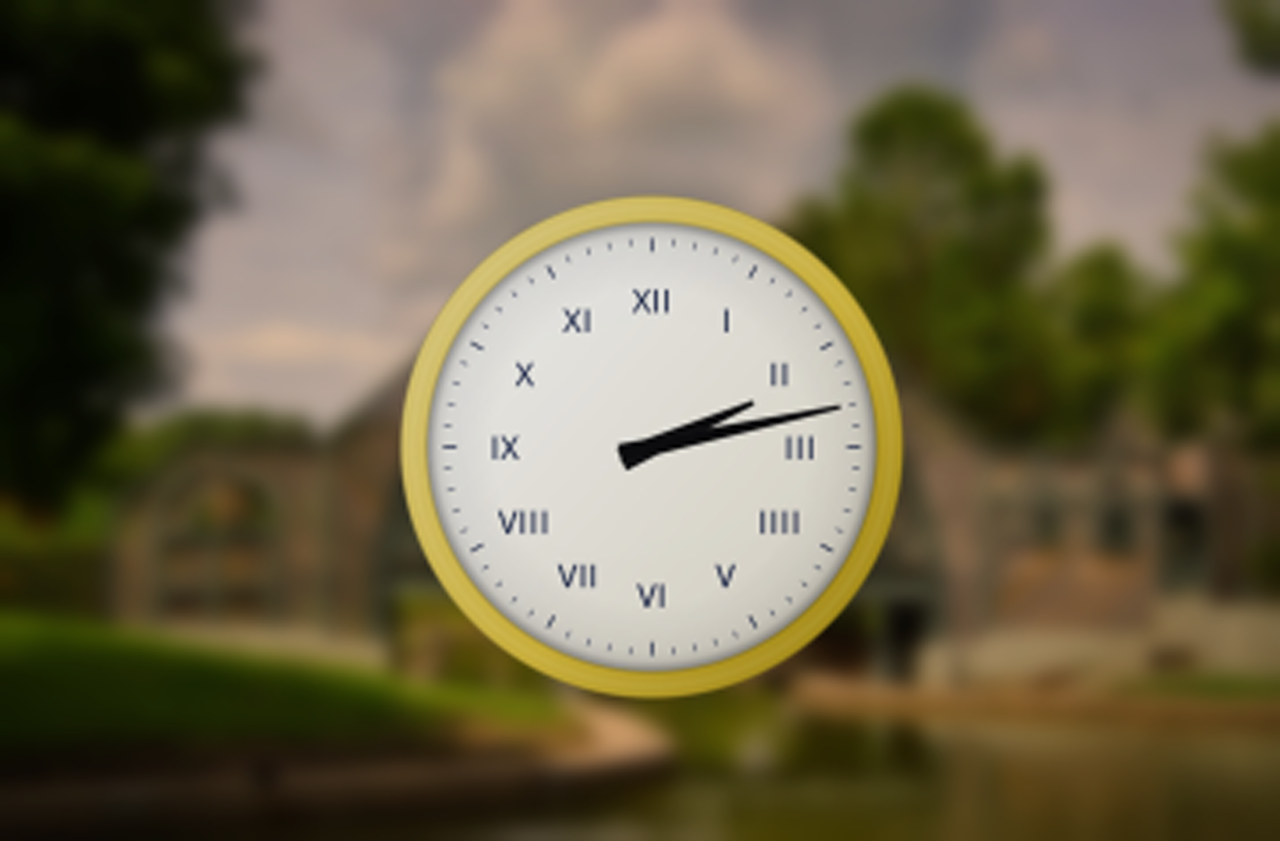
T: 2 h 13 min
